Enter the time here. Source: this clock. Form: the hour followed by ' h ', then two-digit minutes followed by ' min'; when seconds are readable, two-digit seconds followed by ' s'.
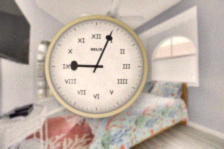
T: 9 h 04 min
